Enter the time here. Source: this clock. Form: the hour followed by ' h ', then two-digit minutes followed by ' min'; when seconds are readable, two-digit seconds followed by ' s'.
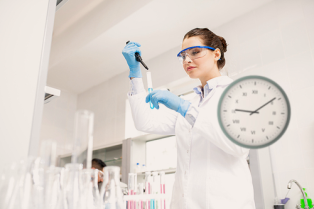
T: 9 h 09 min
